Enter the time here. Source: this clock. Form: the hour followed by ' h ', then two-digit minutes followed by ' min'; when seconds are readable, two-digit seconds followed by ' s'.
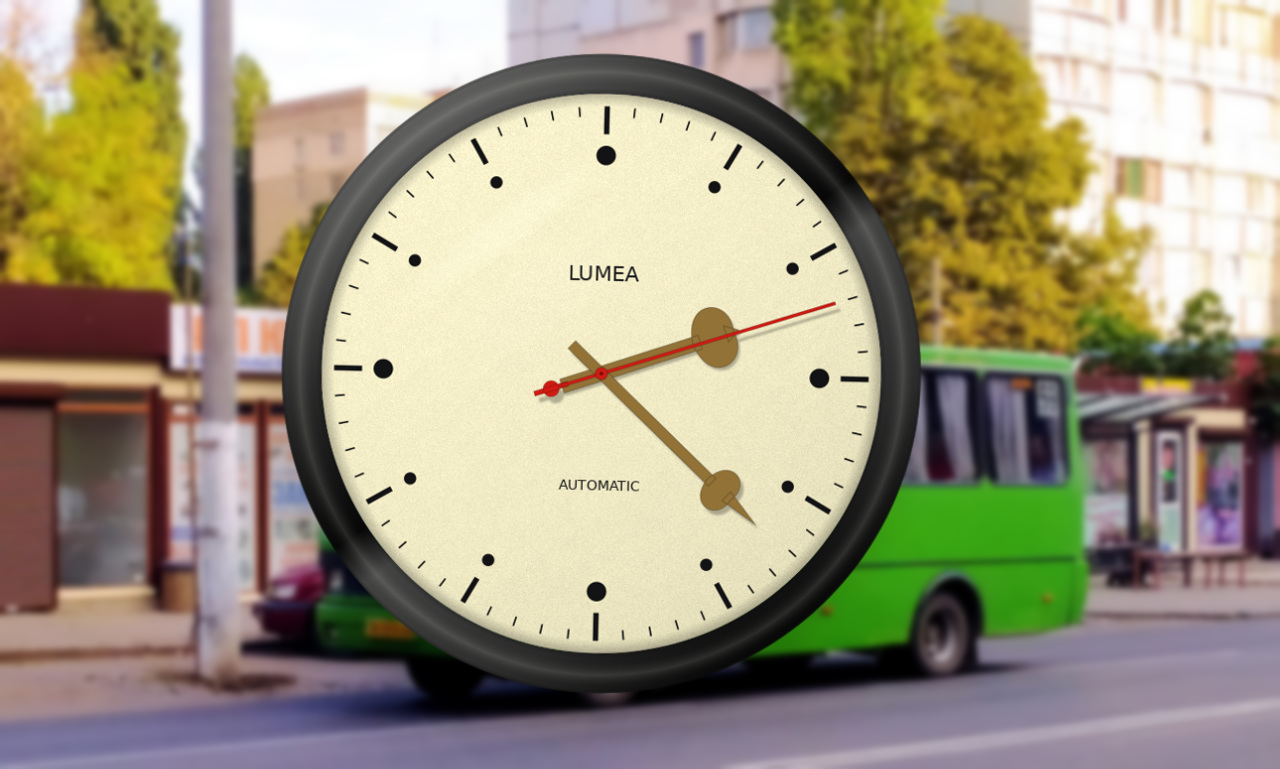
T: 2 h 22 min 12 s
